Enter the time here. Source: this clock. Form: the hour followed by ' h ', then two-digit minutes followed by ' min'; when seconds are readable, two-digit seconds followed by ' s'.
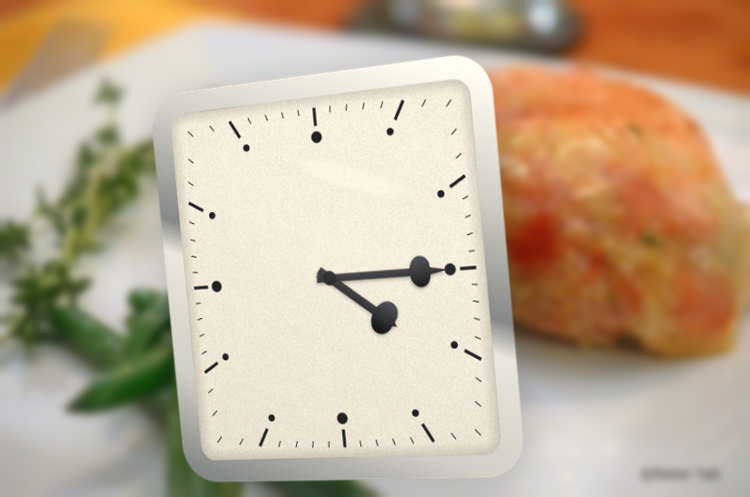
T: 4 h 15 min
